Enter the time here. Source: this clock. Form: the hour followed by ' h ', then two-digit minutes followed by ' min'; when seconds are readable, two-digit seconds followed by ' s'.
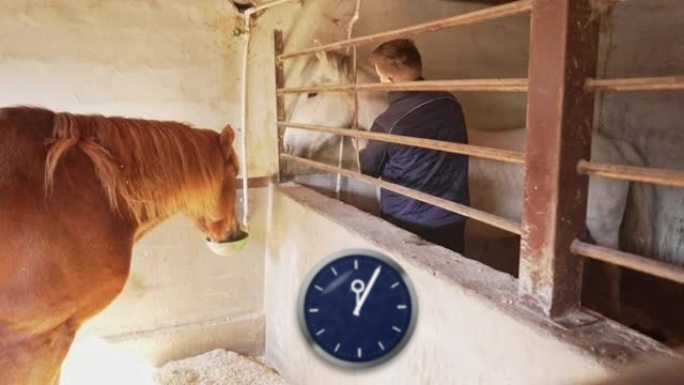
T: 12 h 05 min
